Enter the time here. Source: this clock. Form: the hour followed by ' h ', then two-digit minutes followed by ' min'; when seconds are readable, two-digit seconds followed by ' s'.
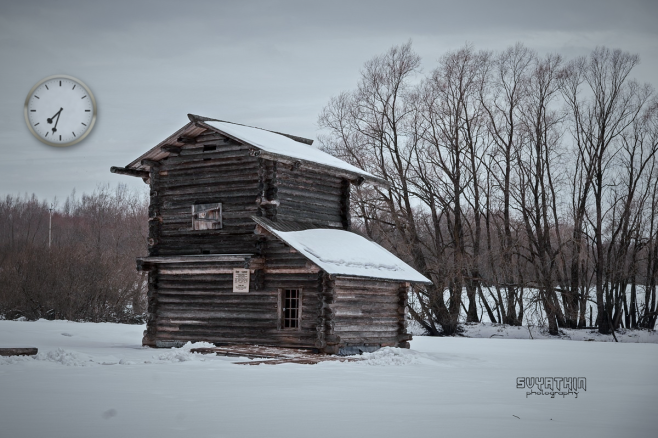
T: 7 h 33 min
